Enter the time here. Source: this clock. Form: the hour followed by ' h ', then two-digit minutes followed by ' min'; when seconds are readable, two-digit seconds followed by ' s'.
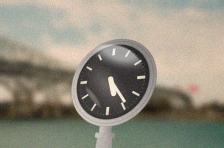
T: 5 h 24 min
